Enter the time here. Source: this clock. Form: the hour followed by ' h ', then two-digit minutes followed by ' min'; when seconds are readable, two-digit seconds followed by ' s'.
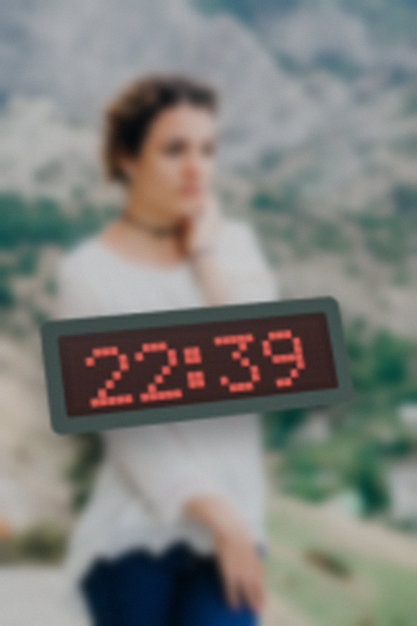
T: 22 h 39 min
